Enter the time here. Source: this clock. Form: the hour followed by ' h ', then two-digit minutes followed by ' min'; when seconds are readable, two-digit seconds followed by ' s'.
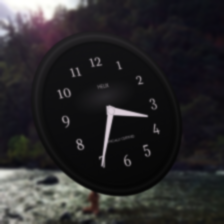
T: 3 h 35 min
